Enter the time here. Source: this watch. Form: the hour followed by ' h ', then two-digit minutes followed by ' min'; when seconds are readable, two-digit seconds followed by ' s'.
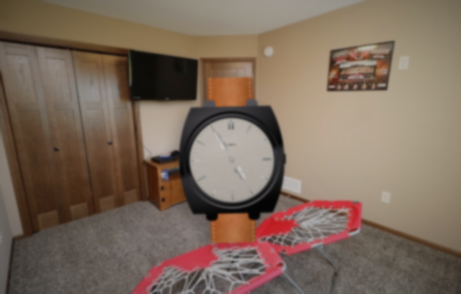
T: 4 h 55 min
